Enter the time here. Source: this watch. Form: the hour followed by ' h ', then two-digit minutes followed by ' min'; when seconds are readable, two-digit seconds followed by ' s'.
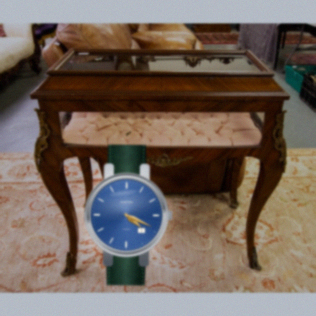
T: 4 h 19 min
